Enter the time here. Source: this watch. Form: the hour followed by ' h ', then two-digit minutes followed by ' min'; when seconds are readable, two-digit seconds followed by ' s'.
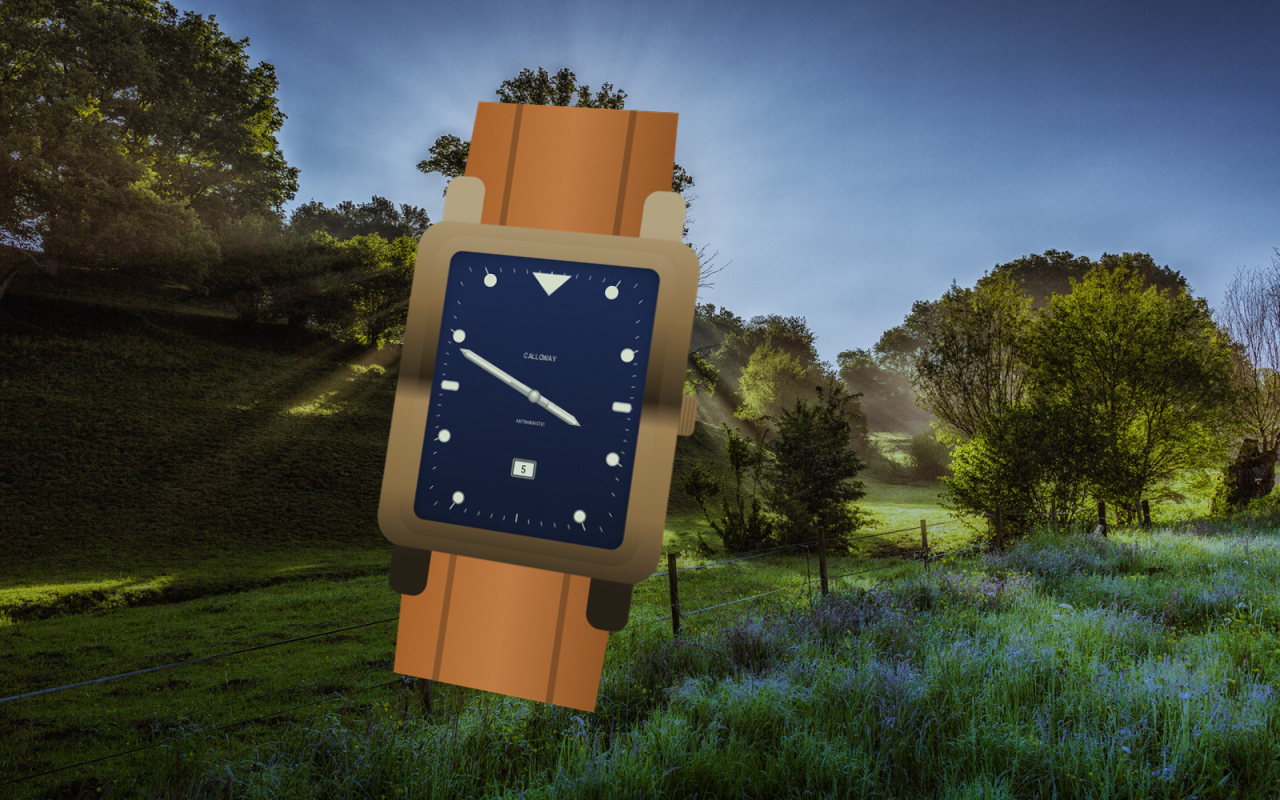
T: 3 h 49 min
